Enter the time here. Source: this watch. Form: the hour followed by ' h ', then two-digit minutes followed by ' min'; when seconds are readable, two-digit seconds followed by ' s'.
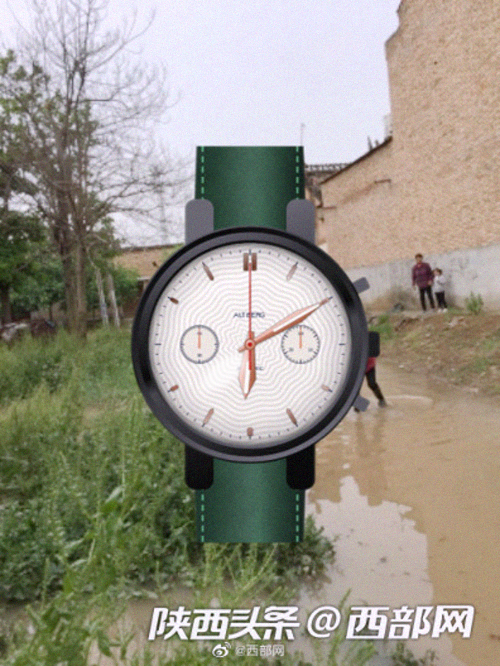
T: 6 h 10 min
